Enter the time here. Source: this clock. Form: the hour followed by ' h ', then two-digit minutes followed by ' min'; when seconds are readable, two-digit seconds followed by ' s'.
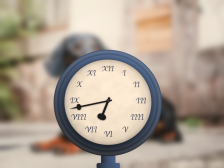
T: 6 h 43 min
